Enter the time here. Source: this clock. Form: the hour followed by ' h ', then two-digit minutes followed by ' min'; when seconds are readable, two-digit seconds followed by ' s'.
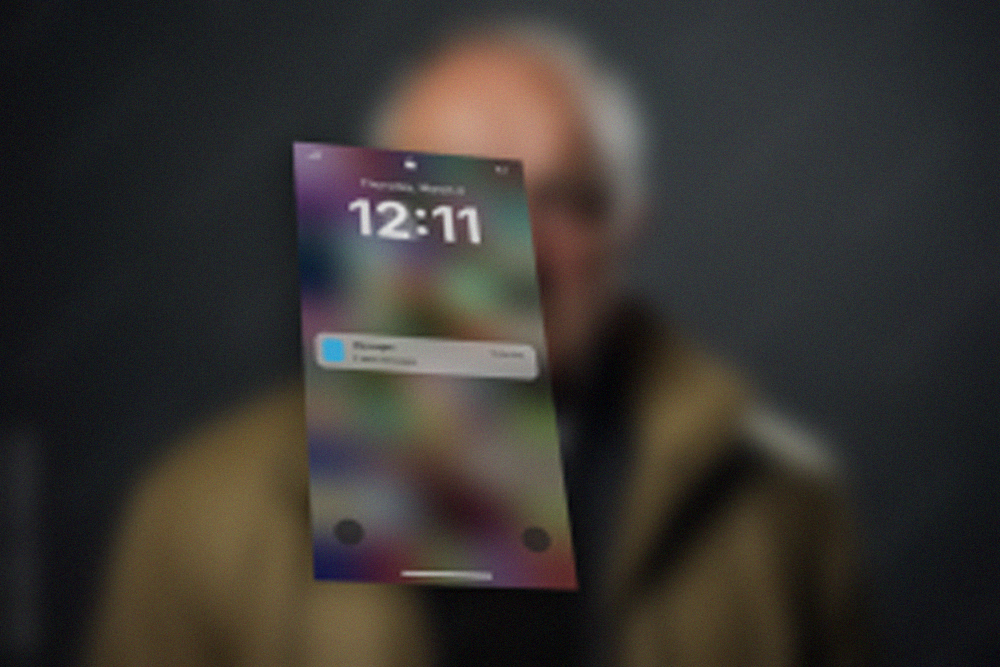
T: 12 h 11 min
